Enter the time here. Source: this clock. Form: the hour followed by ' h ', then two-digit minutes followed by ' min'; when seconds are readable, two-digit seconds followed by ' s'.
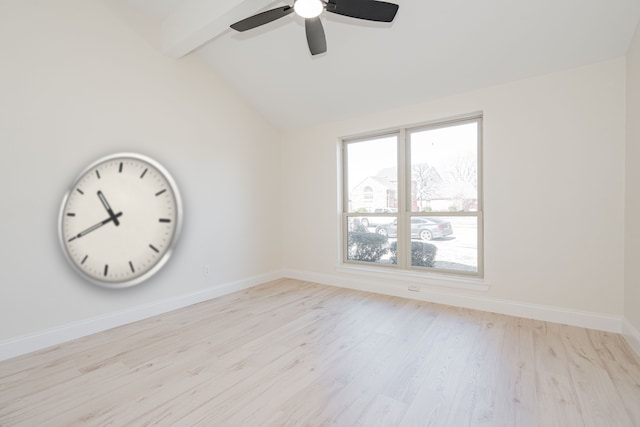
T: 10 h 40 min
